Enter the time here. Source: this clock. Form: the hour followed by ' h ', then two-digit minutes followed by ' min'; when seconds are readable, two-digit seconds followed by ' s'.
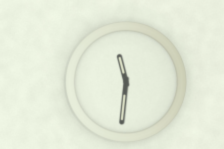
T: 11 h 31 min
